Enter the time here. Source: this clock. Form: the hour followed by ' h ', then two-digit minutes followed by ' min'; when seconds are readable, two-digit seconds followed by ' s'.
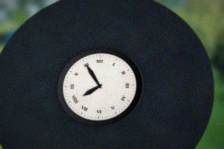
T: 7 h 55 min
